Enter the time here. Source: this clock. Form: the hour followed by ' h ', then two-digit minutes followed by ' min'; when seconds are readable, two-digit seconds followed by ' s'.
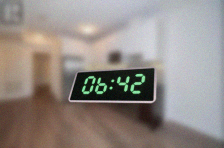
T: 6 h 42 min
